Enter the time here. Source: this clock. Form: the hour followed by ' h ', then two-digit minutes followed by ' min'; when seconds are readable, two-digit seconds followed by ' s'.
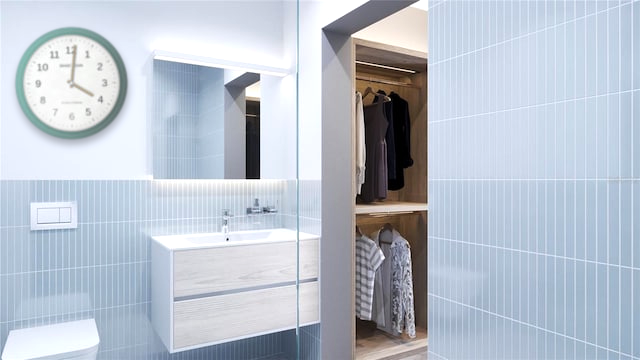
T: 4 h 01 min
